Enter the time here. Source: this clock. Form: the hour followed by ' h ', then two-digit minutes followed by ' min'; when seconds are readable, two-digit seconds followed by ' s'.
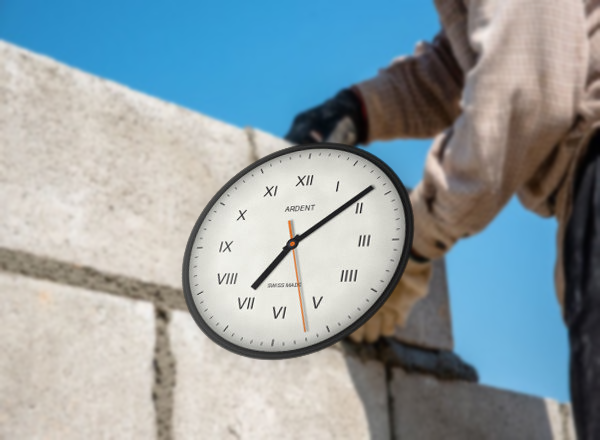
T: 7 h 08 min 27 s
